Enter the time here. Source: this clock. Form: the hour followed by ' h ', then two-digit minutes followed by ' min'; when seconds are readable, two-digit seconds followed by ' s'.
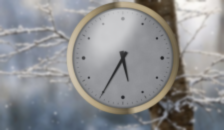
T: 5 h 35 min
